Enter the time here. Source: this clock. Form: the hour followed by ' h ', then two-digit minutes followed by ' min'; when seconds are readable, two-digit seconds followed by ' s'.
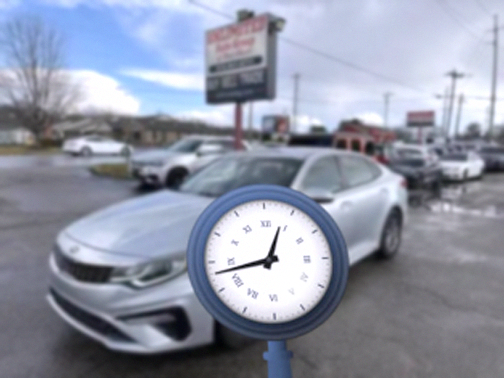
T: 12 h 43 min
